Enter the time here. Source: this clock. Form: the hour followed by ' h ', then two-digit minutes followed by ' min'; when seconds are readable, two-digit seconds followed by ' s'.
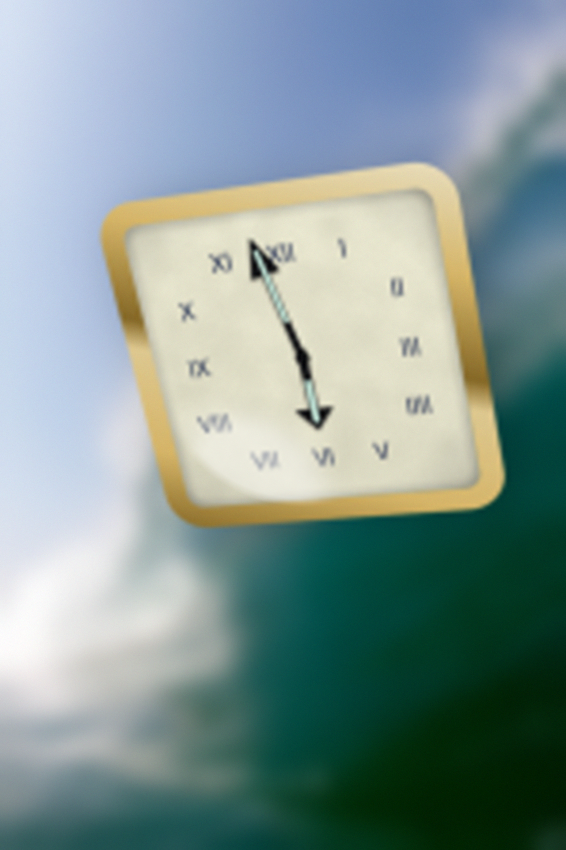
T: 5 h 58 min
